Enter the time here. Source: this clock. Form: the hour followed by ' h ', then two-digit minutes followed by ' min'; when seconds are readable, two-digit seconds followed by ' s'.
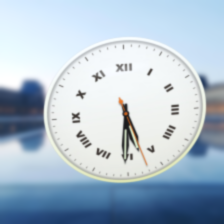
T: 5 h 30 min 27 s
